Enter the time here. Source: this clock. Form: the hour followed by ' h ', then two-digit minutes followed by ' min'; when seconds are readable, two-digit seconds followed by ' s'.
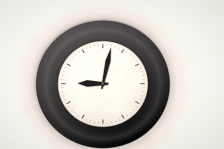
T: 9 h 02 min
